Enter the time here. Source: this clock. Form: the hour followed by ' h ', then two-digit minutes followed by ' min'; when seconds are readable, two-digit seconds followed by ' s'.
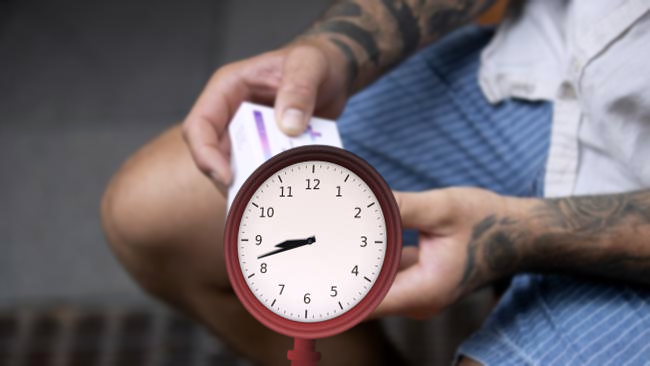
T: 8 h 42 min
